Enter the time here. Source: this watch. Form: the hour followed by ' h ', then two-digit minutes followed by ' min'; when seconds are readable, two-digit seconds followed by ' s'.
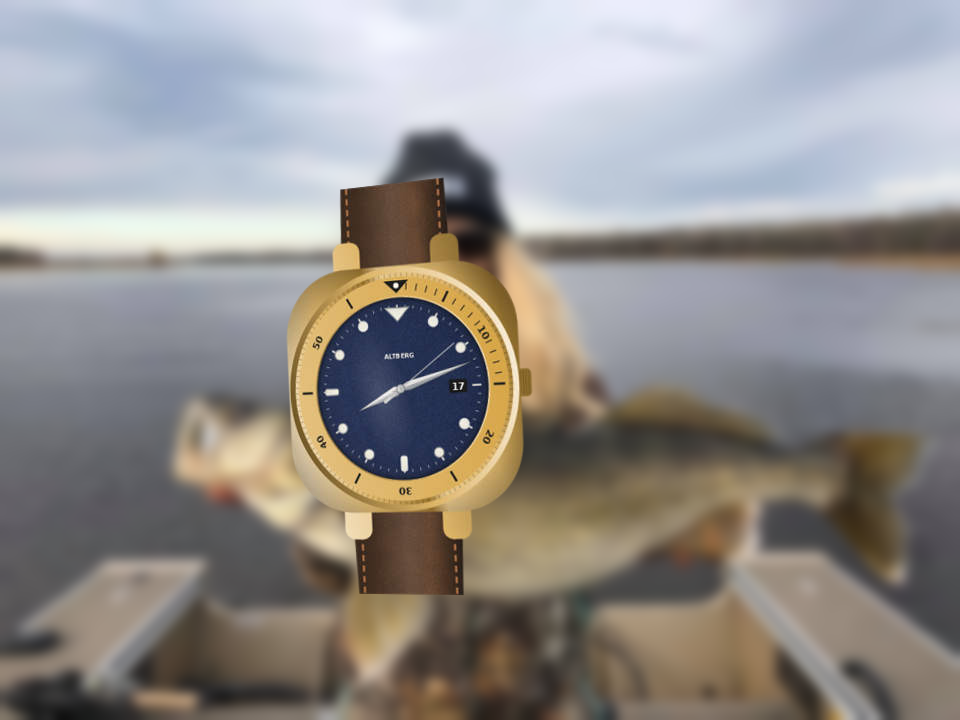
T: 8 h 12 min 09 s
